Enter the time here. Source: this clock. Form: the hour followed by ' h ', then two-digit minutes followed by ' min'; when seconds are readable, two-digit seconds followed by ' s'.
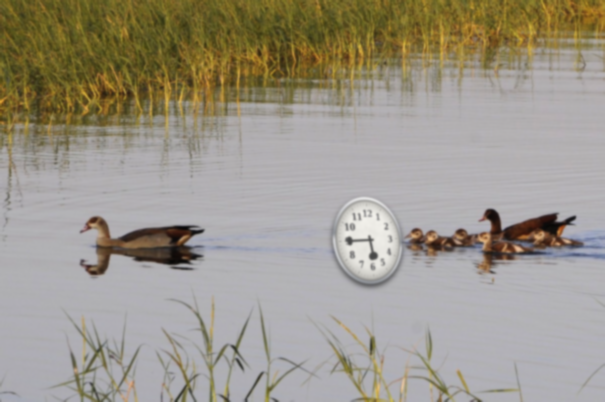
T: 5 h 45 min
